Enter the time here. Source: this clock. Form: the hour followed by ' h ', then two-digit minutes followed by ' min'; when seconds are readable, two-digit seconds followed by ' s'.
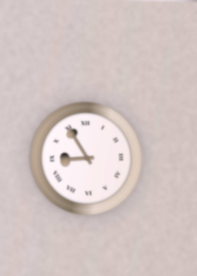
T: 8 h 55 min
